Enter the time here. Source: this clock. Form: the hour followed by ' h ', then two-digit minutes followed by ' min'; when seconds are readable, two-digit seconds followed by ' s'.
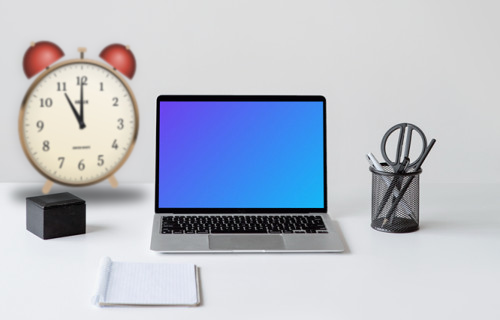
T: 11 h 00 min
